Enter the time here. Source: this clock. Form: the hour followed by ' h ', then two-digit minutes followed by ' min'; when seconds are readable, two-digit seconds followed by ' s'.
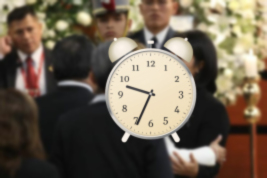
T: 9 h 34 min
